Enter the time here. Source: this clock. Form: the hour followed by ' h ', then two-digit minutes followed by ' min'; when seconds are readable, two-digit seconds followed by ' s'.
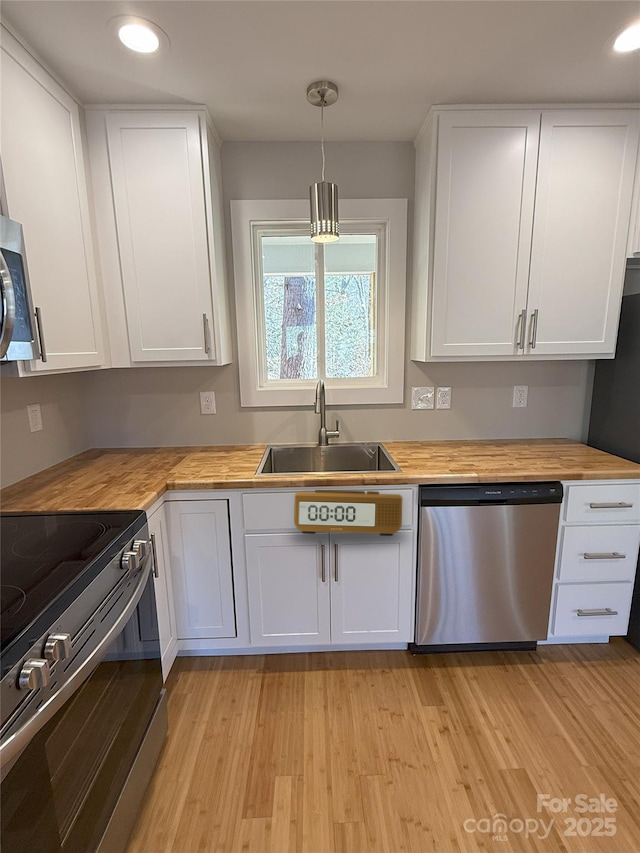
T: 0 h 00 min
